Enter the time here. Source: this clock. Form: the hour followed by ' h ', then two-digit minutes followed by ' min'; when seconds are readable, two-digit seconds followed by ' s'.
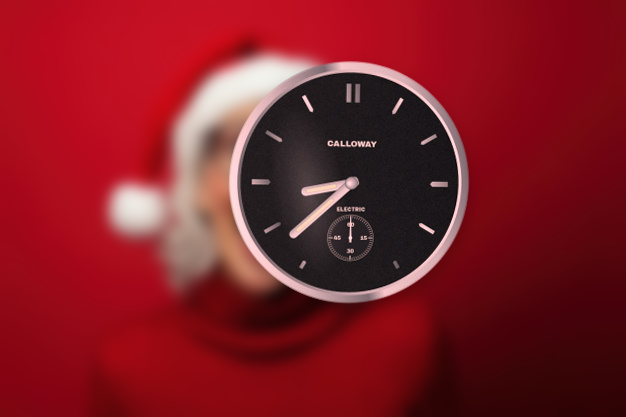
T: 8 h 38 min
